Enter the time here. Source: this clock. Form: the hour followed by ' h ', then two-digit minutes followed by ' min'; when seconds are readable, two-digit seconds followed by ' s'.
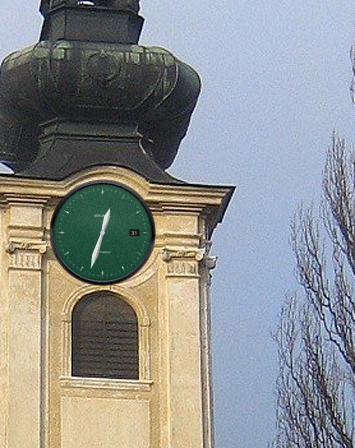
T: 12 h 33 min
